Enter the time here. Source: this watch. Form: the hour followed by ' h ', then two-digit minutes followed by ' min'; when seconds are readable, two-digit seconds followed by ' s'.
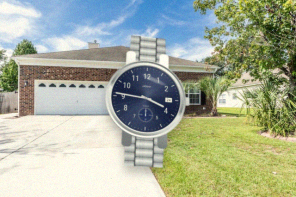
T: 3 h 46 min
